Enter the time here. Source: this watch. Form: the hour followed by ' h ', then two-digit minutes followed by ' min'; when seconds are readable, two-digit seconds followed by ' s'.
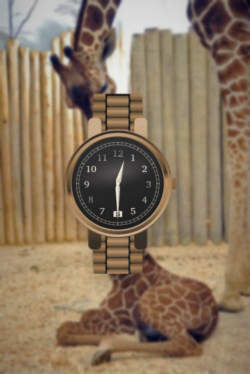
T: 12 h 30 min
